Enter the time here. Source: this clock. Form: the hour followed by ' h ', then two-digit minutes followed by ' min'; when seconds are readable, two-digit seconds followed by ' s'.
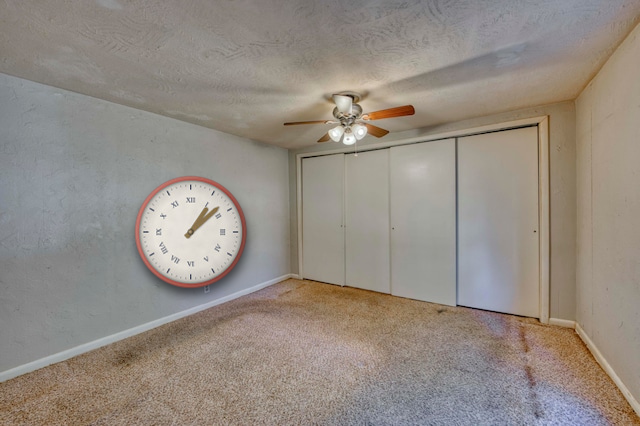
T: 1 h 08 min
